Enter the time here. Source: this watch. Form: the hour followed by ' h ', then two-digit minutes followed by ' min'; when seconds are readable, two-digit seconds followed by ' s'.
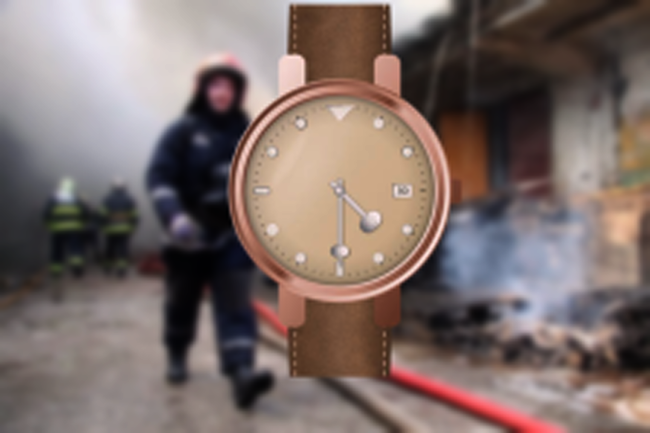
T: 4 h 30 min
